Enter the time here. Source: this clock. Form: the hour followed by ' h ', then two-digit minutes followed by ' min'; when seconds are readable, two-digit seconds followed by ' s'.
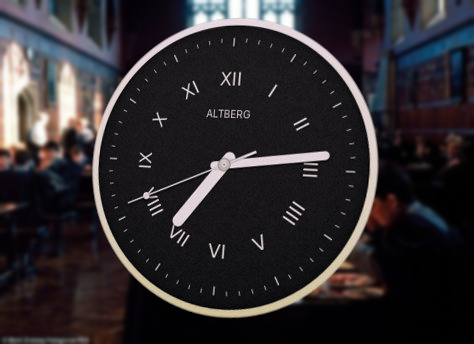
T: 7 h 13 min 41 s
